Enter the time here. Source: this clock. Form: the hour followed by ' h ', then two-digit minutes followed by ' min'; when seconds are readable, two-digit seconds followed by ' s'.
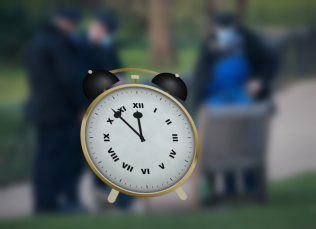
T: 11 h 53 min
